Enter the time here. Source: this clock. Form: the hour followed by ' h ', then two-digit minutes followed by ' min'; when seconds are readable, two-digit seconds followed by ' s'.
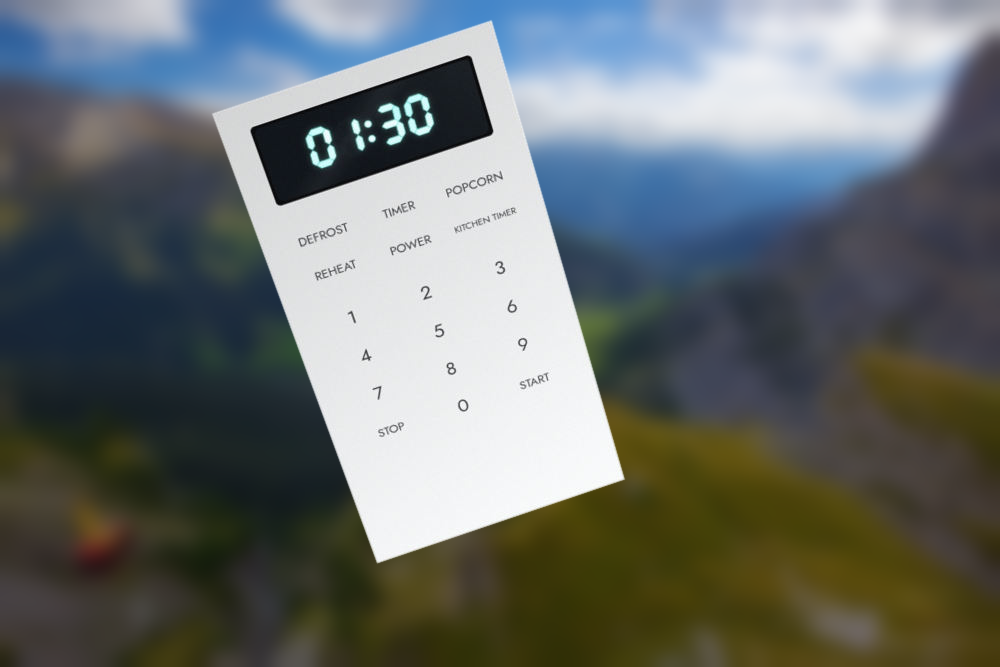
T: 1 h 30 min
